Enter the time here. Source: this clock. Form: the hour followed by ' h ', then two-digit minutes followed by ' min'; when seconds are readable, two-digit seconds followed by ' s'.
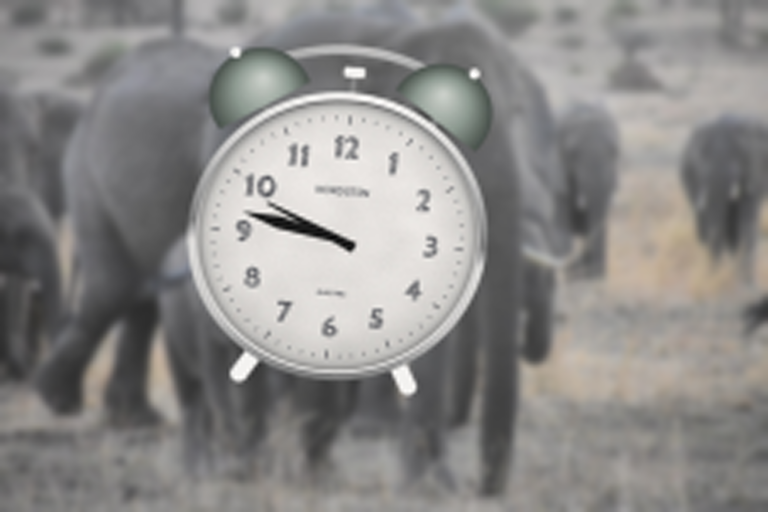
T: 9 h 47 min
